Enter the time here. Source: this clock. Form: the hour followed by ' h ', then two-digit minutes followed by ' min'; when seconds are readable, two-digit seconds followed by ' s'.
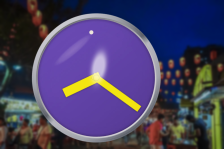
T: 8 h 22 min
